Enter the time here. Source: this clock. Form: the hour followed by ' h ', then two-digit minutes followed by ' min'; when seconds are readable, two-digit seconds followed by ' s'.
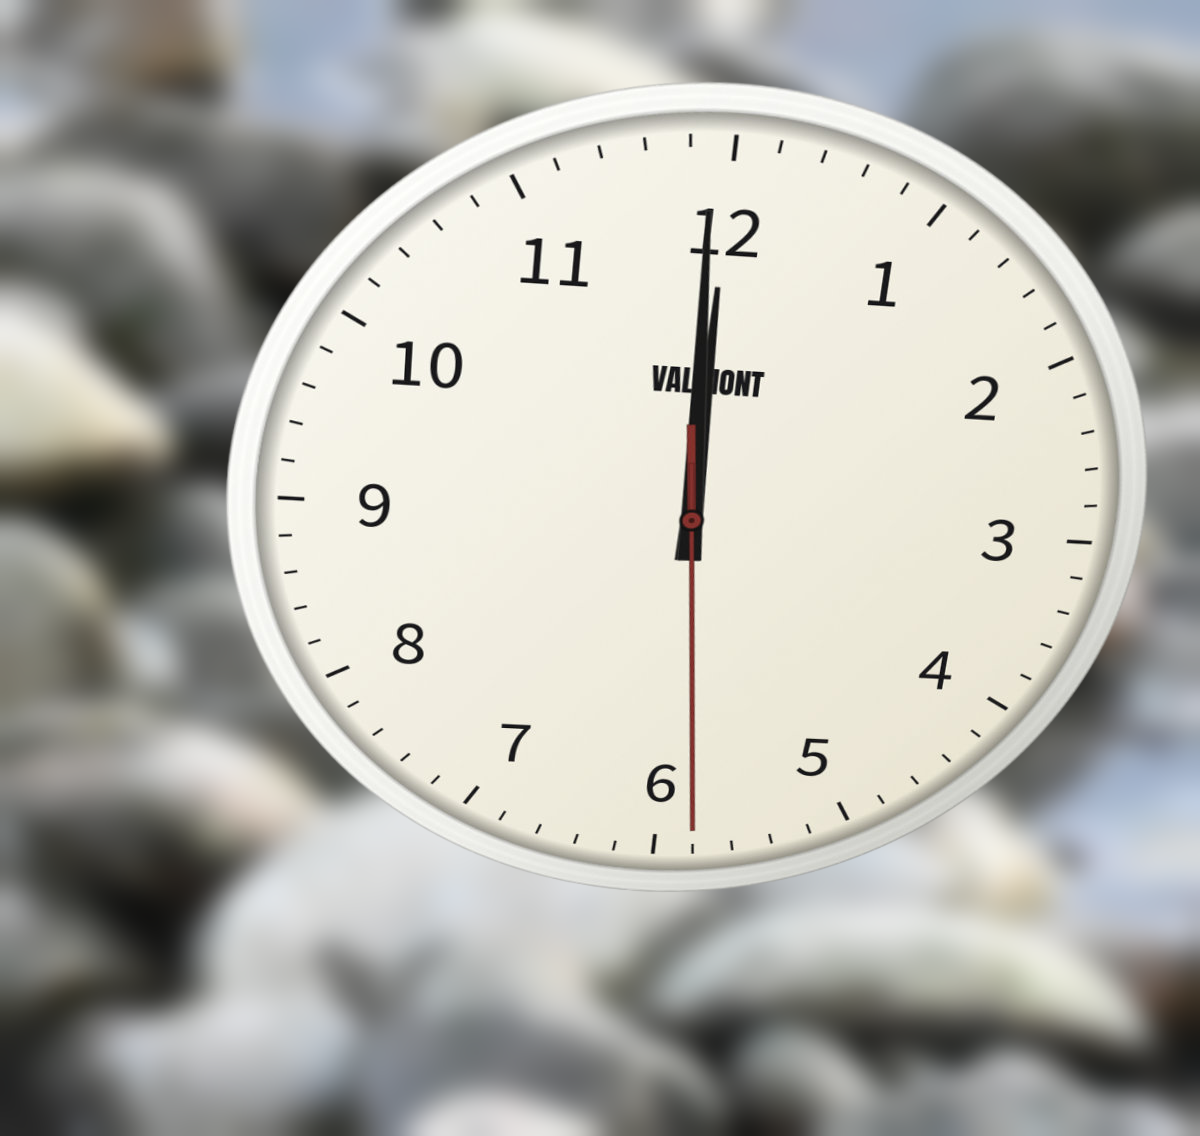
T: 11 h 59 min 29 s
